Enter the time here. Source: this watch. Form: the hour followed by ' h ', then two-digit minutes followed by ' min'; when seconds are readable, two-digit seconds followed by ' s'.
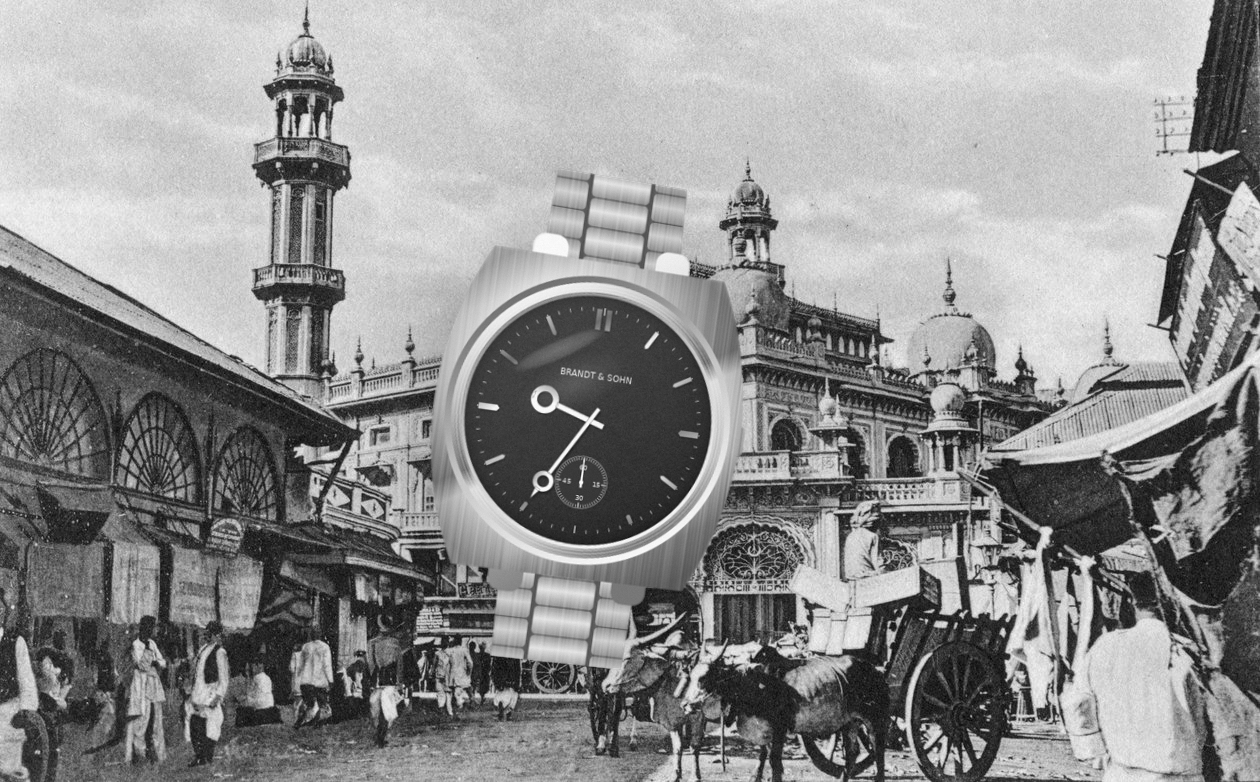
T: 9 h 35 min
